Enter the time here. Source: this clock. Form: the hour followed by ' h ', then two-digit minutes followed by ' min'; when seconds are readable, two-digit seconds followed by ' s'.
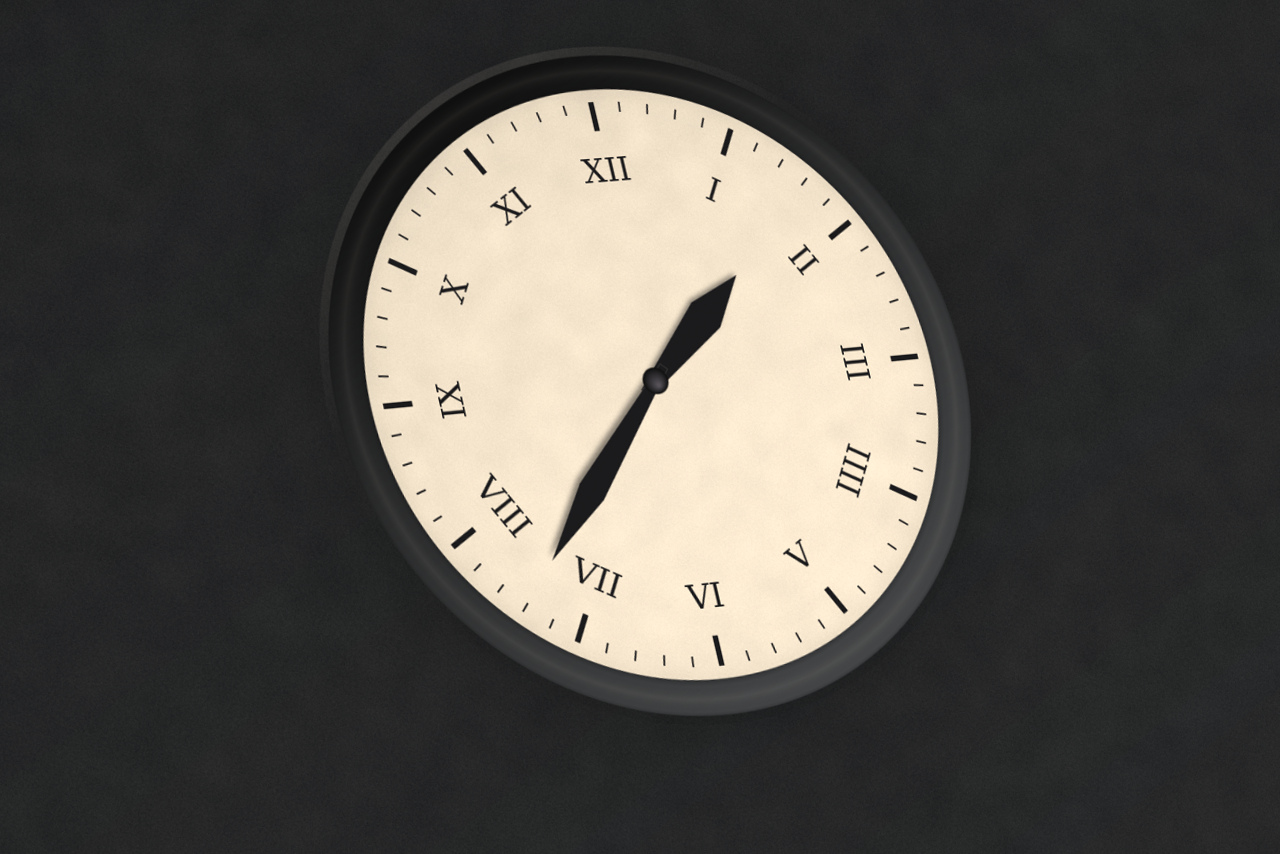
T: 1 h 37 min
